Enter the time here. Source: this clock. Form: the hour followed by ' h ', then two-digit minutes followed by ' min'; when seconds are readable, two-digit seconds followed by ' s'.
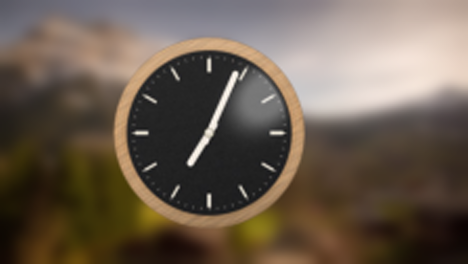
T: 7 h 04 min
